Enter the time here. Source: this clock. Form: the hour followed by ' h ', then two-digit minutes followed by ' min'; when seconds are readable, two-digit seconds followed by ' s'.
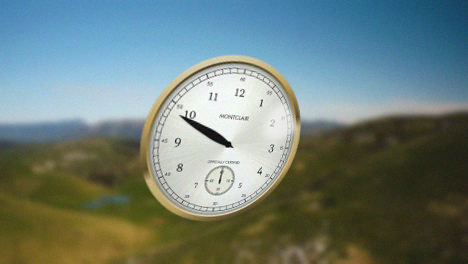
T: 9 h 49 min
